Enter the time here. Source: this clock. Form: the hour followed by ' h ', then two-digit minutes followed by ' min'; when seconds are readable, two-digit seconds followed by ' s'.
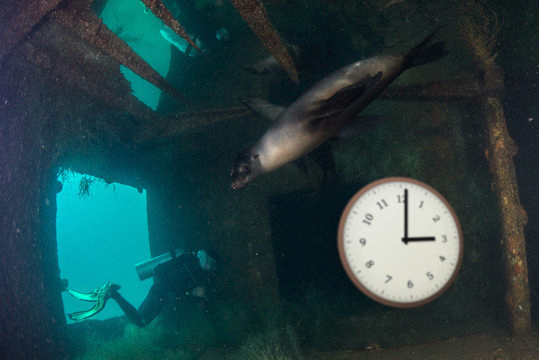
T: 3 h 01 min
